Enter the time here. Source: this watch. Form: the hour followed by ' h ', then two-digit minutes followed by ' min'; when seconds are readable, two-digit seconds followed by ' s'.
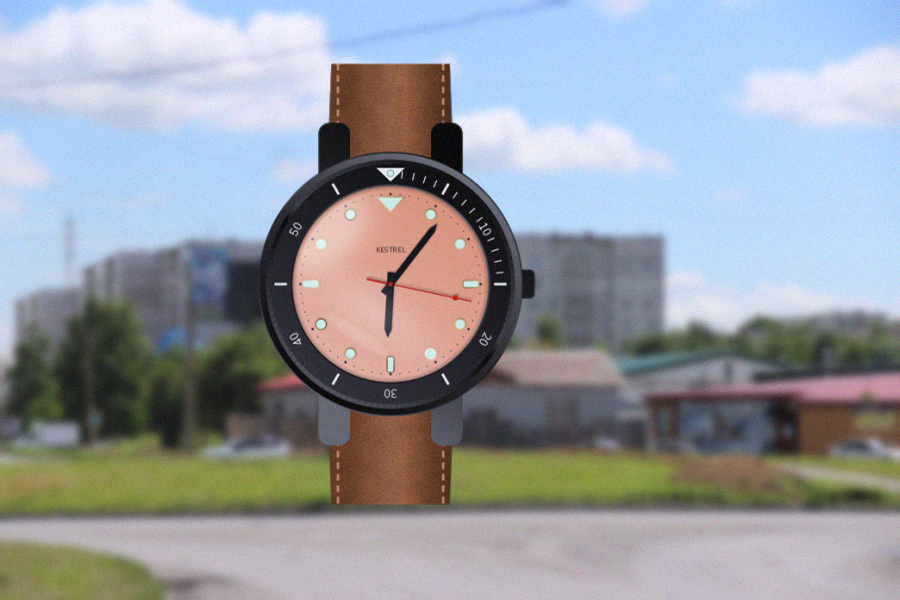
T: 6 h 06 min 17 s
